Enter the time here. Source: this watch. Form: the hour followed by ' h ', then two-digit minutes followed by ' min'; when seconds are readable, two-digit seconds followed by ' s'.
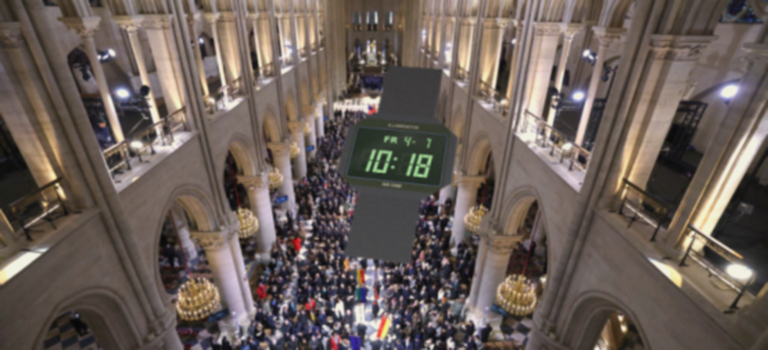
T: 10 h 18 min
